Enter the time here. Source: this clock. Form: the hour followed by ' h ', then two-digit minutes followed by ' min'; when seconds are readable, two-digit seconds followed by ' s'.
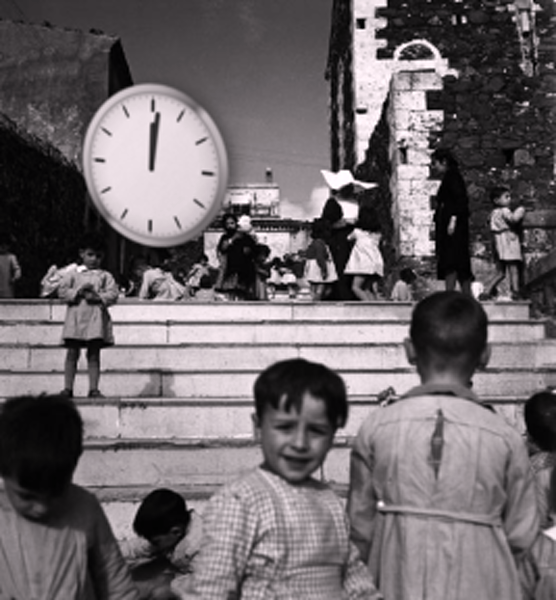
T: 12 h 01 min
